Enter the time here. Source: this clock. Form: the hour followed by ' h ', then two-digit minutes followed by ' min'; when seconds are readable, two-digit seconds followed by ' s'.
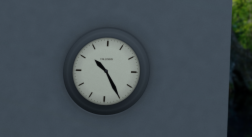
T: 10 h 25 min
